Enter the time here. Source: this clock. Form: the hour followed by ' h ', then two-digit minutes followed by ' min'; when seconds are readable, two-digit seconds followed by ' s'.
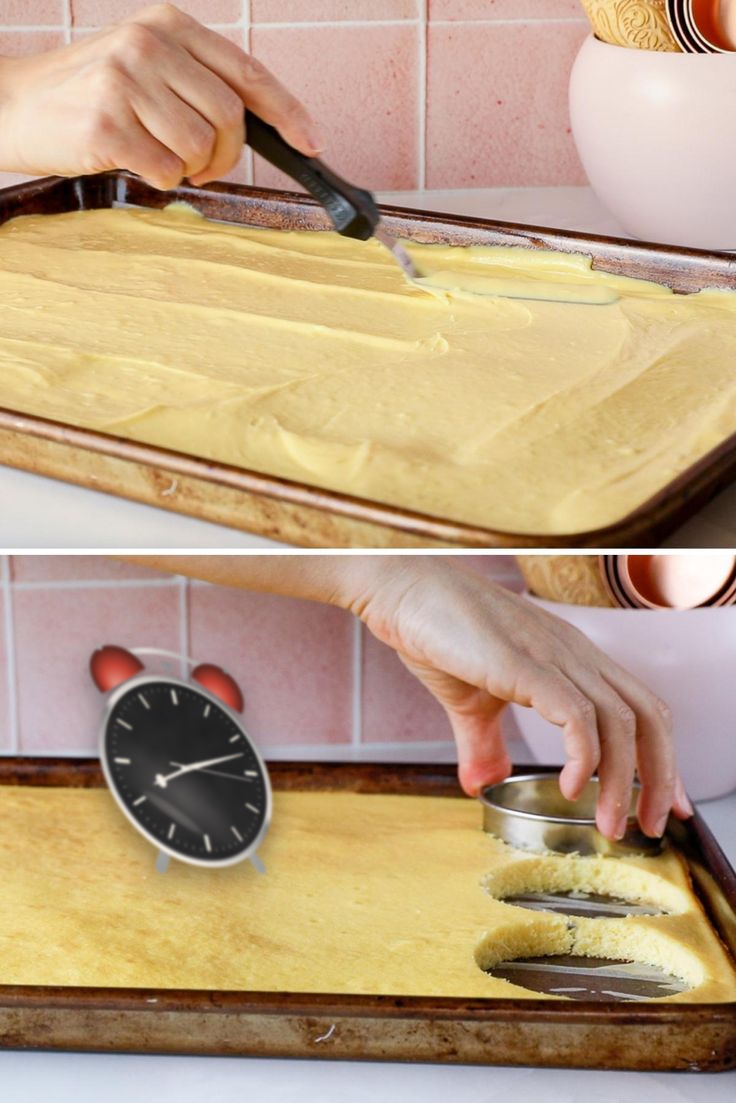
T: 8 h 12 min 16 s
